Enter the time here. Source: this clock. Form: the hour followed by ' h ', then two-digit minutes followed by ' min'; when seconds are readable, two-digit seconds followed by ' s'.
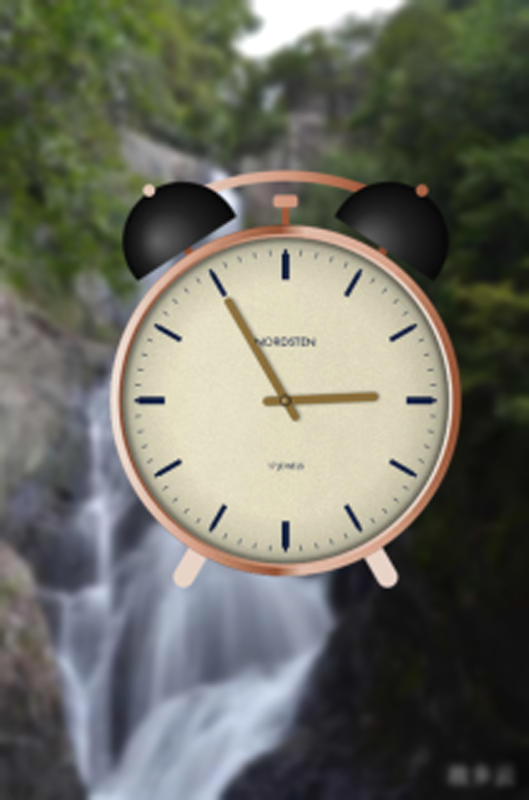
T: 2 h 55 min
